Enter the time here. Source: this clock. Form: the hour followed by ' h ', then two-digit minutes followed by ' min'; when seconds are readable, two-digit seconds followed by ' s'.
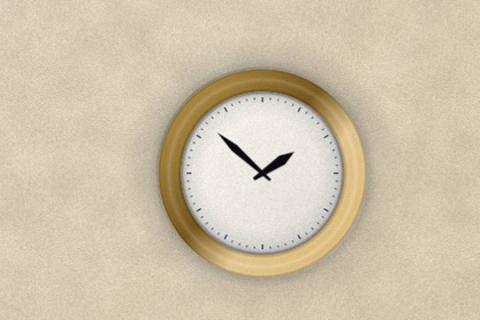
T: 1 h 52 min
